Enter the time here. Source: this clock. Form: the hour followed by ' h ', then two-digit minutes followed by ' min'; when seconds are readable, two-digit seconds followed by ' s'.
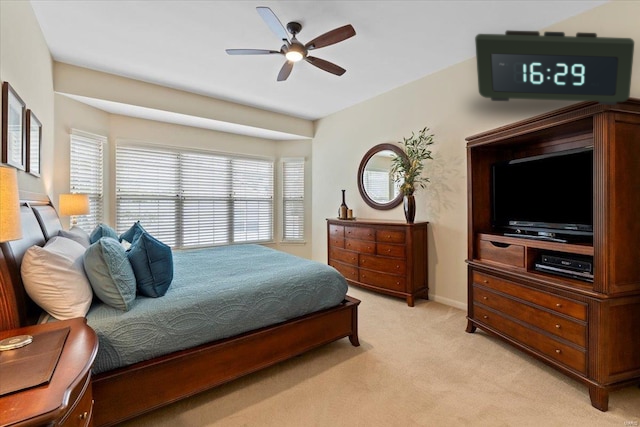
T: 16 h 29 min
